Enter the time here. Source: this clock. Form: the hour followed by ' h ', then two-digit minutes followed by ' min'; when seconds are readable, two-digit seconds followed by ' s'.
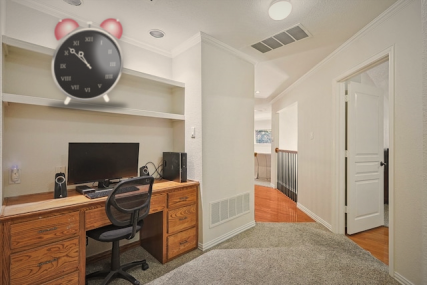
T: 10 h 52 min
